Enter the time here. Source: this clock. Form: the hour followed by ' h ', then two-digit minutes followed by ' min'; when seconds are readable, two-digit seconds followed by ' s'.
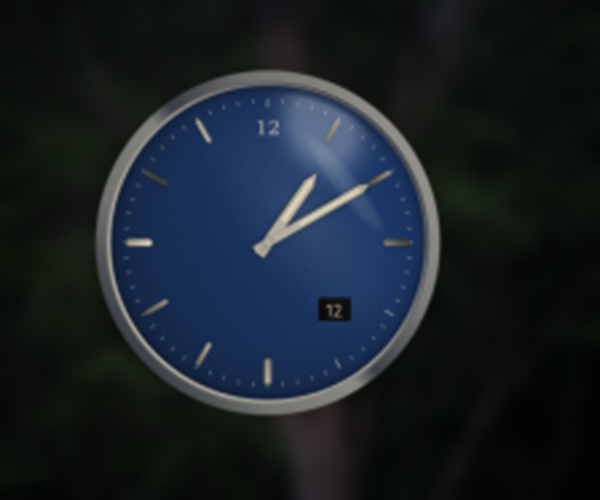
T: 1 h 10 min
